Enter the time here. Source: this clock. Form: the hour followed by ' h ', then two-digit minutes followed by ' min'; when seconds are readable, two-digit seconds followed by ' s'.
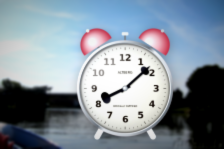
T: 8 h 08 min
